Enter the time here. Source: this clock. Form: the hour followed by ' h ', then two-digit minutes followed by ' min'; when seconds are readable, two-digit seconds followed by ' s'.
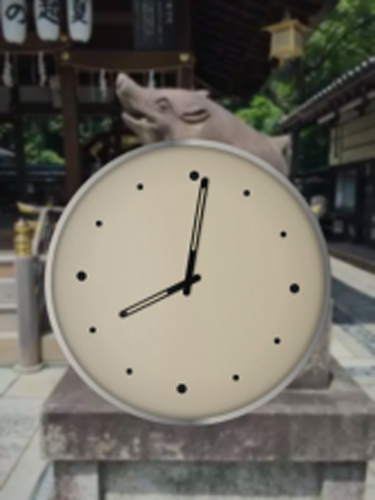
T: 8 h 01 min
